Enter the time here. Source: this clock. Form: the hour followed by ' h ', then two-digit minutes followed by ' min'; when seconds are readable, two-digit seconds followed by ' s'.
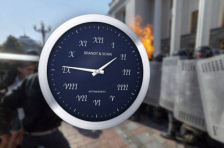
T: 1 h 46 min
